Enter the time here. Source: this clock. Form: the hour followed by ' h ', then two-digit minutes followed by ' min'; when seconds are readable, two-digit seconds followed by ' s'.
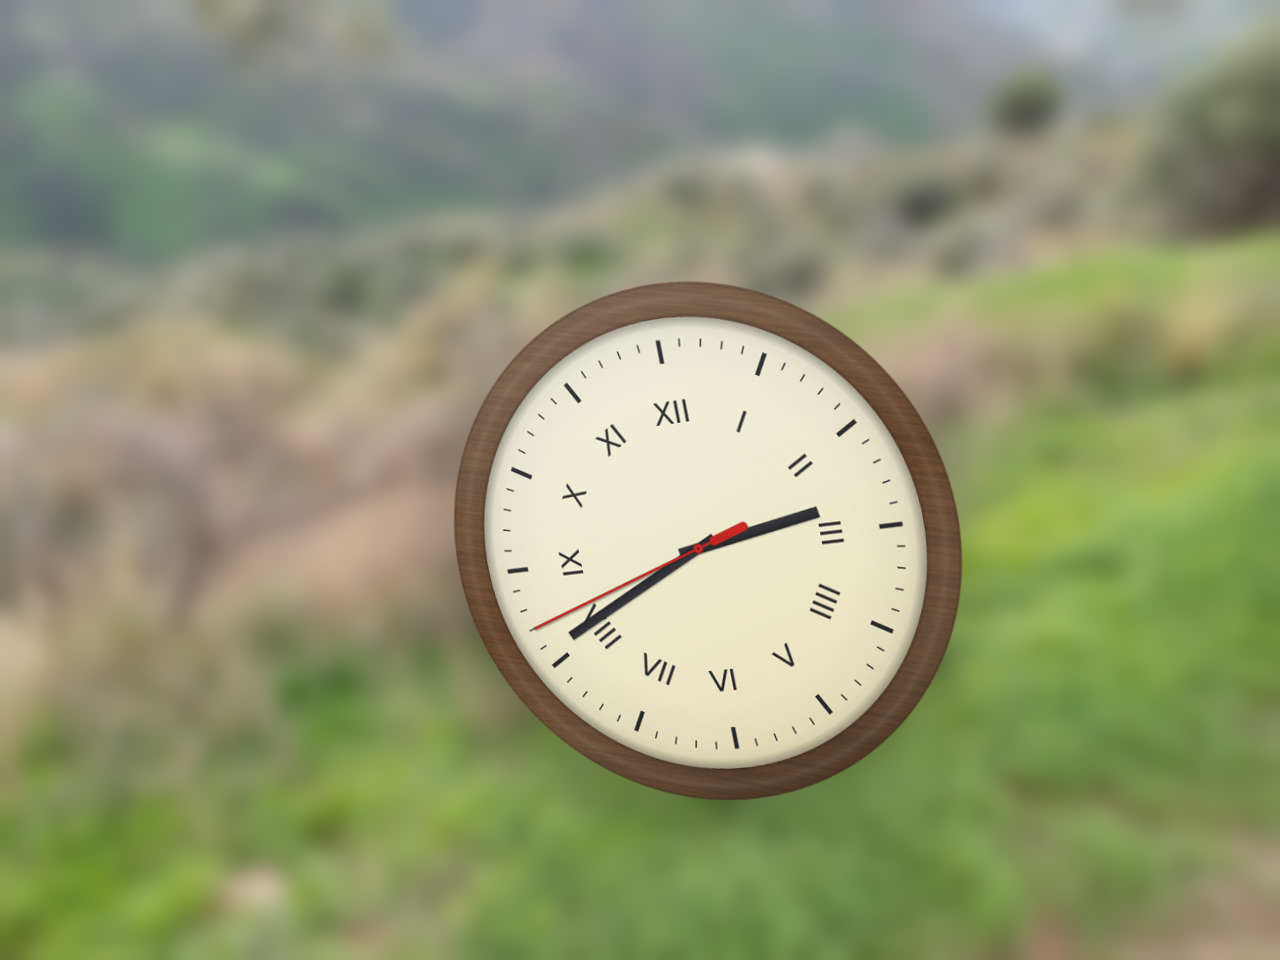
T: 2 h 40 min 42 s
